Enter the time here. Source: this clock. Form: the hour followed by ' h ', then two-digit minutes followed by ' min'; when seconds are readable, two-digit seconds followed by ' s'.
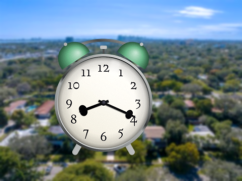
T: 8 h 19 min
